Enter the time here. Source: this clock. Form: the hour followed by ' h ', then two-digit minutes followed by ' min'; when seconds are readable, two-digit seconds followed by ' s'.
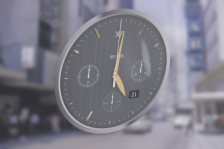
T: 5 h 01 min
